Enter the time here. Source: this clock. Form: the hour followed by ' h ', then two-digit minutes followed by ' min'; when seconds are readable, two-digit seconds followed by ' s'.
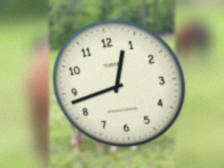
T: 12 h 43 min
